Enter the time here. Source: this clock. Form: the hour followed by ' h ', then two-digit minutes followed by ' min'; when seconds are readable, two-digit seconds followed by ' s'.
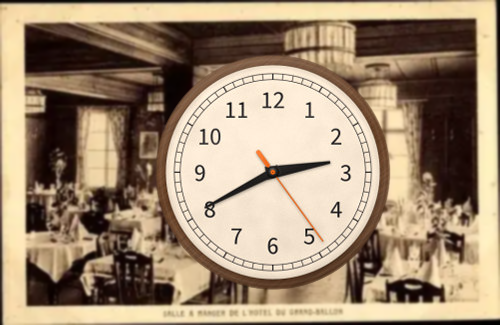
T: 2 h 40 min 24 s
